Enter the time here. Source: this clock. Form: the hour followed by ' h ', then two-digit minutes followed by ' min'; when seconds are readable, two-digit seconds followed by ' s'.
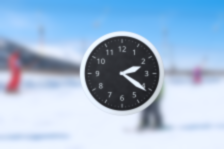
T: 2 h 21 min
